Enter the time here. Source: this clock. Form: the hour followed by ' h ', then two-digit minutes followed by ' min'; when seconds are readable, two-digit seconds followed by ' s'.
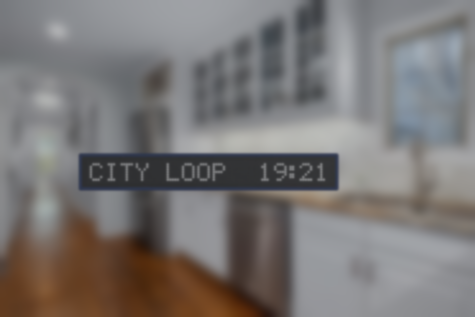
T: 19 h 21 min
